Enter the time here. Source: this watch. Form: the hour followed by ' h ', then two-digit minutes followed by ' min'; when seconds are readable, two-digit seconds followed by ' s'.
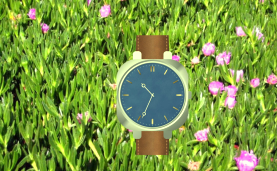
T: 10 h 34 min
